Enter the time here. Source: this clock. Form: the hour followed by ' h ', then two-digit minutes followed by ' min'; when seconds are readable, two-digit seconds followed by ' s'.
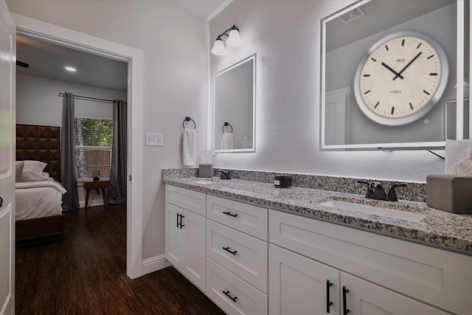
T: 10 h 07 min
